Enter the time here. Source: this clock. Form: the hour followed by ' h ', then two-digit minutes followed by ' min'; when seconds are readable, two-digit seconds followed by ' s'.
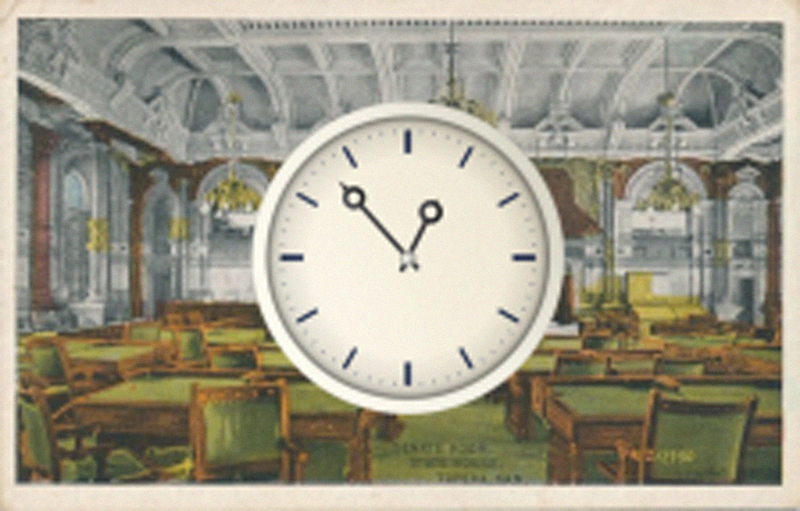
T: 12 h 53 min
